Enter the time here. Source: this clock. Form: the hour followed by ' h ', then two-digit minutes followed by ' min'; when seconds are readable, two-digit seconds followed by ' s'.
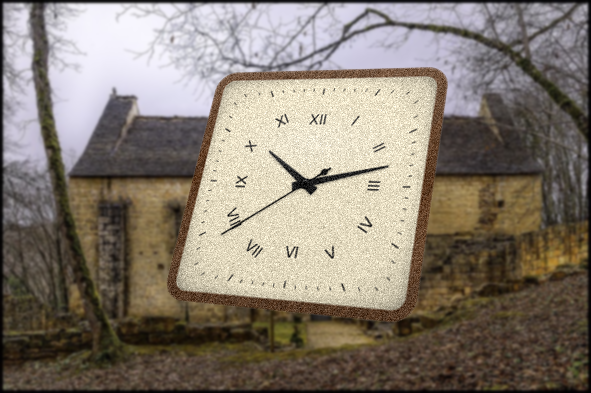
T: 10 h 12 min 39 s
